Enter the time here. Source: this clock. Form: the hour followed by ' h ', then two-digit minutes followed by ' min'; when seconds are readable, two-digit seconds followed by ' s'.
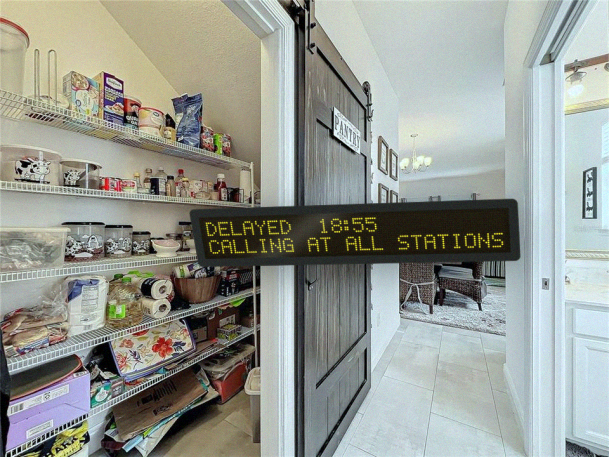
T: 18 h 55 min
